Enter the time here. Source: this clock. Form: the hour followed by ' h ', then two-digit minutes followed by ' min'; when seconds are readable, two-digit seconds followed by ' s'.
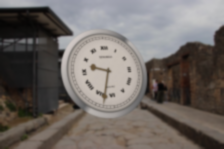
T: 9 h 33 min
